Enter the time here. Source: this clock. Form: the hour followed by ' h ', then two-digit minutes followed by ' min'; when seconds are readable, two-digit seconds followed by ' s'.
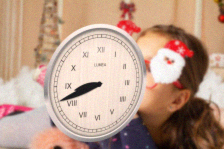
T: 8 h 42 min
